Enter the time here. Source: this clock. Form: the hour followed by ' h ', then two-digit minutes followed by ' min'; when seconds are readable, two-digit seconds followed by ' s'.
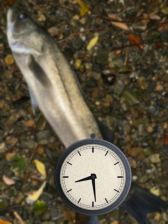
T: 8 h 29 min
